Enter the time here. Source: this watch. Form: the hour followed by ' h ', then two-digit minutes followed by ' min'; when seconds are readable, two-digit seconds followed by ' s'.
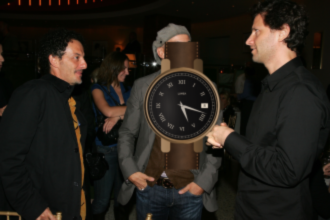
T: 5 h 18 min
